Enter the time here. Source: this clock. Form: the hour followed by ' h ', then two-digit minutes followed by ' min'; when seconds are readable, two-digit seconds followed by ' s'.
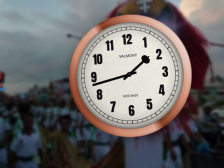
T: 1 h 43 min
